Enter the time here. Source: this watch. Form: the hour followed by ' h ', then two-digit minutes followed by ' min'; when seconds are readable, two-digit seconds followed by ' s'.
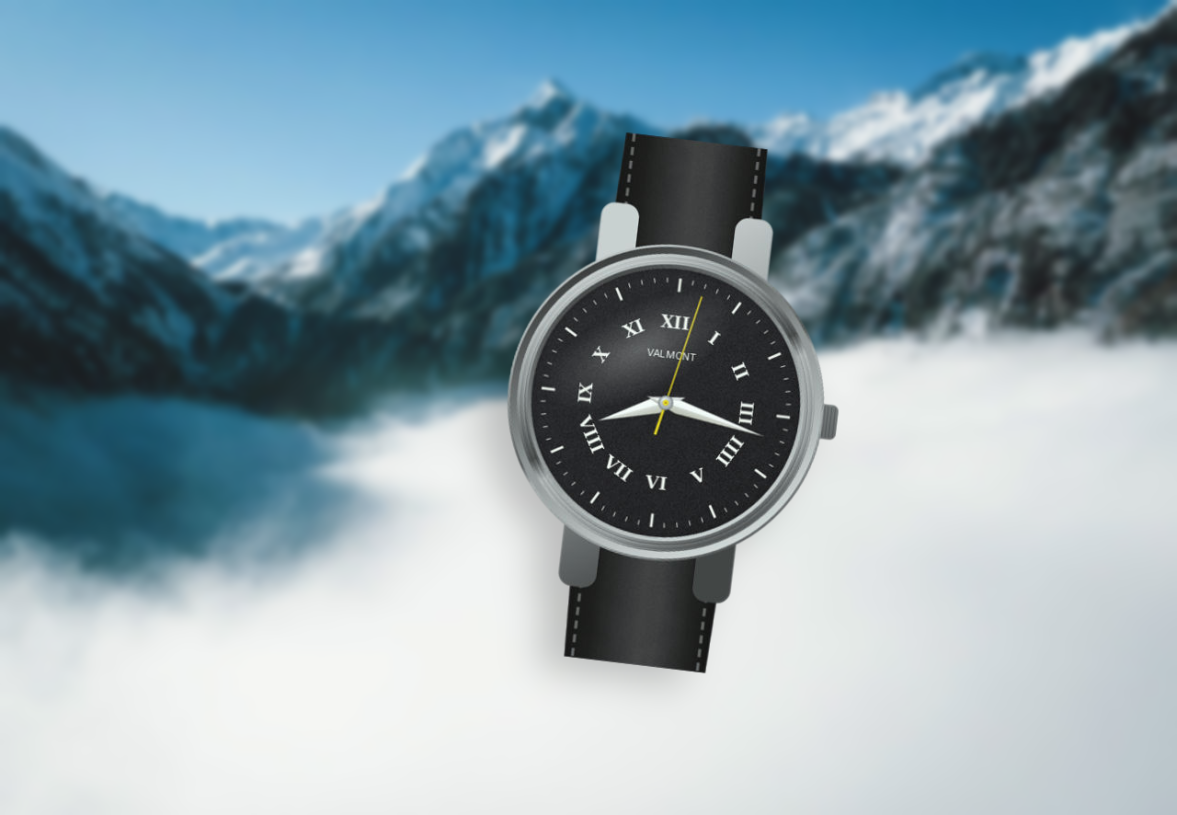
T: 8 h 17 min 02 s
